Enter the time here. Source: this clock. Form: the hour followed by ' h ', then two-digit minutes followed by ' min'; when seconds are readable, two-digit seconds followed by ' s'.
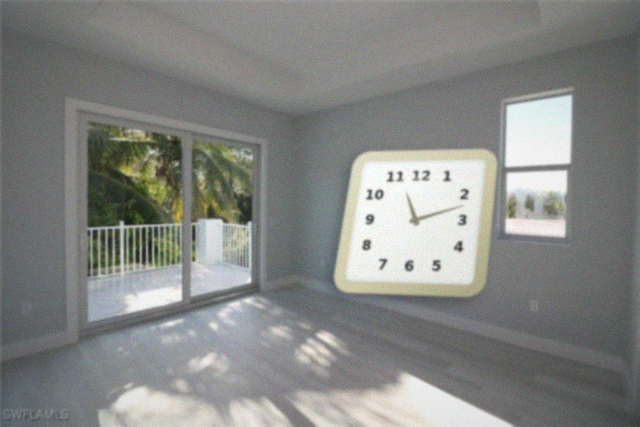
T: 11 h 12 min
